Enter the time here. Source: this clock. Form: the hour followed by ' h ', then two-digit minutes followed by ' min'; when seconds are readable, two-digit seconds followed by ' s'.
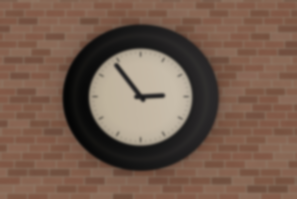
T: 2 h 54 min
